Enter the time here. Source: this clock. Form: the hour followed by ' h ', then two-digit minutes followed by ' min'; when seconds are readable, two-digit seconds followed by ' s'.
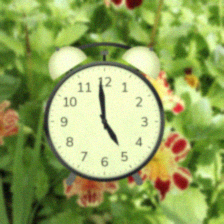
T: 4 h 59 min
